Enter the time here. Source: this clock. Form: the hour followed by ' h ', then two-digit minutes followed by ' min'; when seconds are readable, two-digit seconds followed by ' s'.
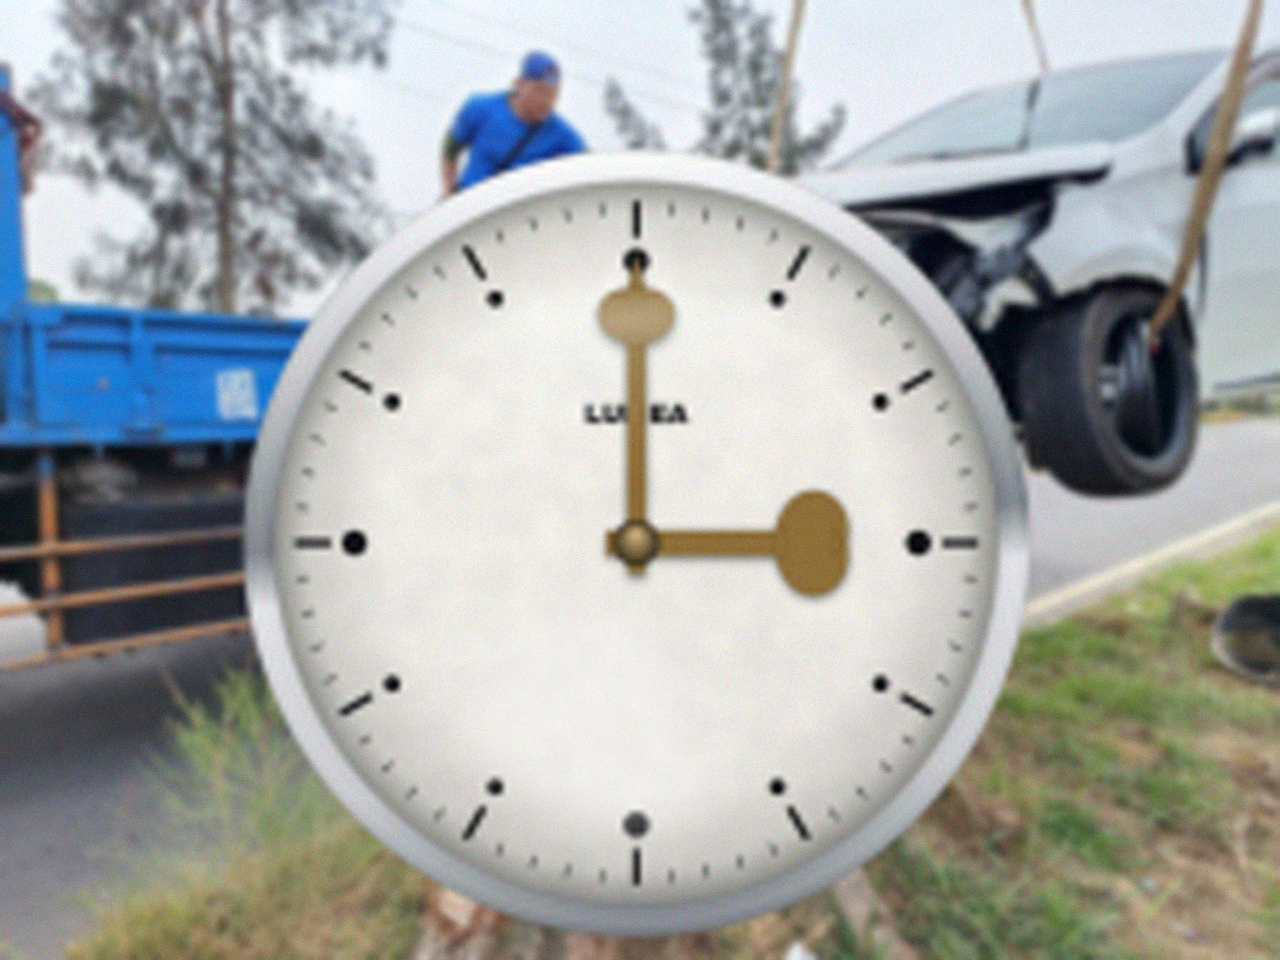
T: 3 h 00 min
